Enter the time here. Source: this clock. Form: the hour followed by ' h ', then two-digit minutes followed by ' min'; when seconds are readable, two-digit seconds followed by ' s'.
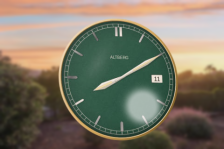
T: 8 h 10 min
